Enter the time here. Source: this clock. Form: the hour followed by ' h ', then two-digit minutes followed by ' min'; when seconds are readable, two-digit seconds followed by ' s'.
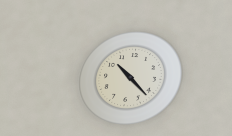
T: 10 h 22 min
